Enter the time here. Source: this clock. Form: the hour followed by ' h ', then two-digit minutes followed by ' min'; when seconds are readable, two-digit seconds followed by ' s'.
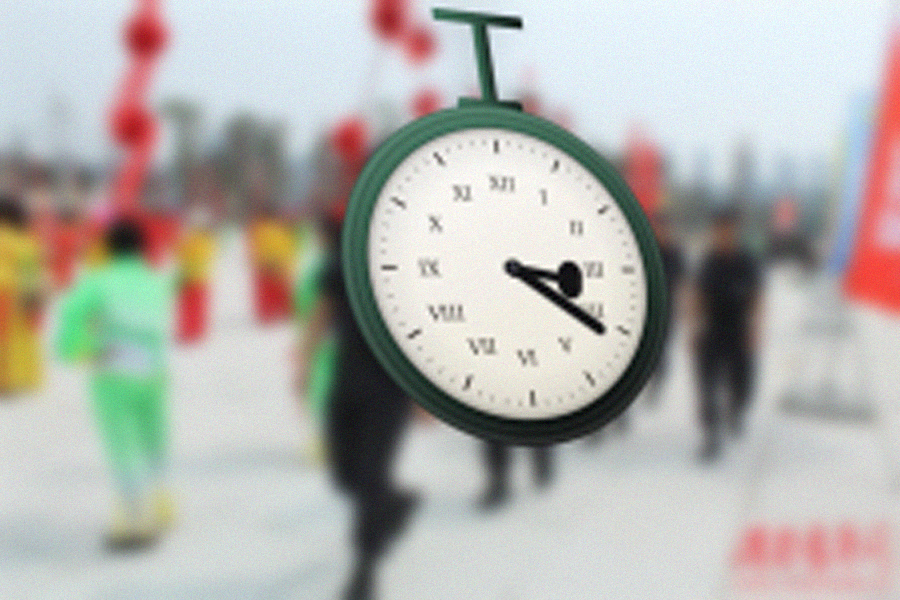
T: 3 h 21 min
